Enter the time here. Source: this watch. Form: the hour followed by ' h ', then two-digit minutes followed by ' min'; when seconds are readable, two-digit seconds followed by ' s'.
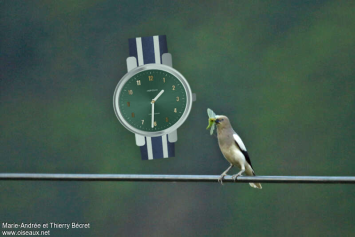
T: 1 h 31 min
